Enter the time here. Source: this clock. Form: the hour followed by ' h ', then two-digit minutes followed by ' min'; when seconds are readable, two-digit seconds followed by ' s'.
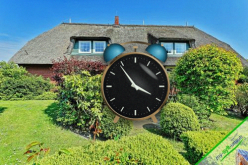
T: 3 h 54 min
